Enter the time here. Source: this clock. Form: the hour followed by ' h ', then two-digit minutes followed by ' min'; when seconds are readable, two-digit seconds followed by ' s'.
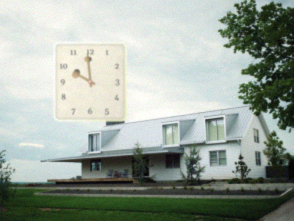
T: 9 h 59 min
